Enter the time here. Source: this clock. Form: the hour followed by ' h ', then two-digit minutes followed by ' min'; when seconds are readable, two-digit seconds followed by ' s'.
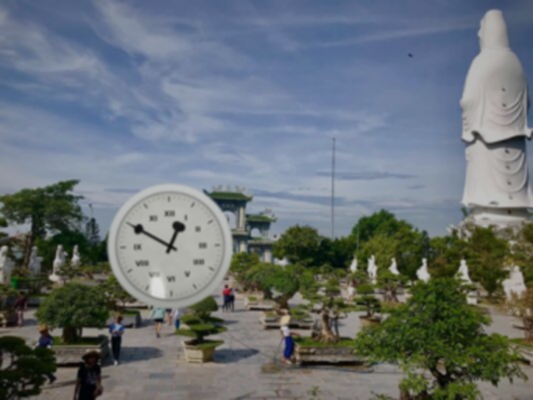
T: 12 h 50 min
